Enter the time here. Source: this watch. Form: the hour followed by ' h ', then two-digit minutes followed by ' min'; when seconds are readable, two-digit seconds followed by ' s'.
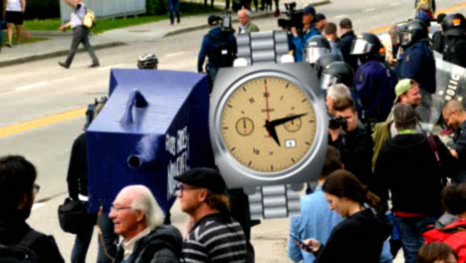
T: 5 h 13 min
